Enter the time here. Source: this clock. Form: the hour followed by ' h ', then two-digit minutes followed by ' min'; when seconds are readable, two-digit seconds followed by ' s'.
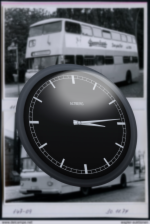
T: 3 h 14 min
